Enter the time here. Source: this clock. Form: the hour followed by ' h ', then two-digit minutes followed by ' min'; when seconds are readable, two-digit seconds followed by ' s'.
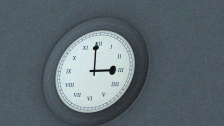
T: 2 h 59 min
